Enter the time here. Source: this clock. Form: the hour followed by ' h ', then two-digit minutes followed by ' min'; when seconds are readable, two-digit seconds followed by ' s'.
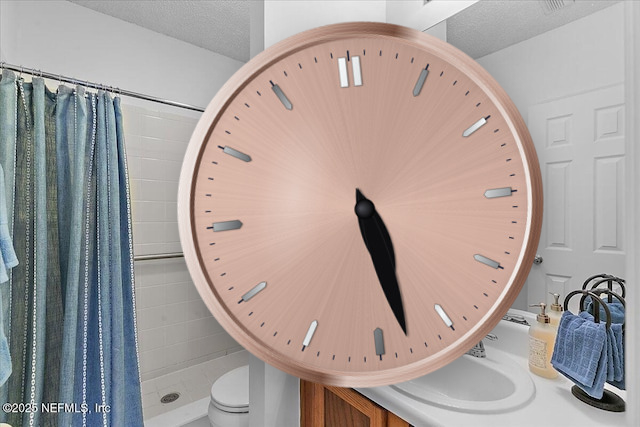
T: 5 h 28 min
